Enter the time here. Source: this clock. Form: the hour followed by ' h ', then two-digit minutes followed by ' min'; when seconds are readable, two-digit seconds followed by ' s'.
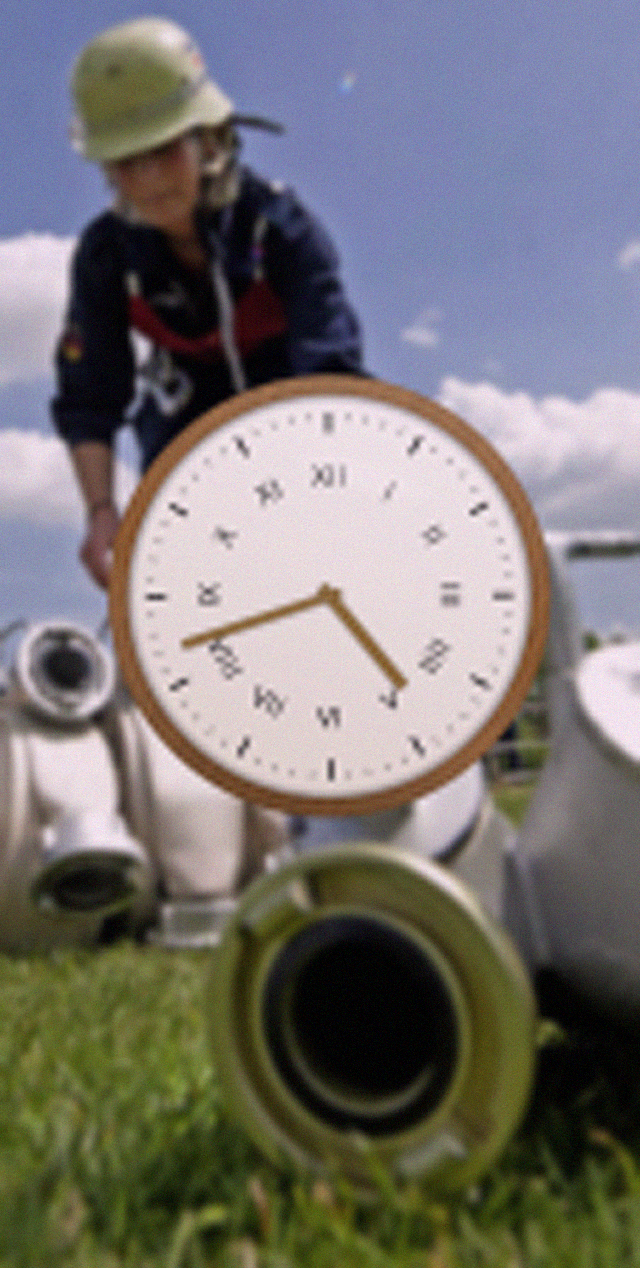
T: 4 h 42 min
